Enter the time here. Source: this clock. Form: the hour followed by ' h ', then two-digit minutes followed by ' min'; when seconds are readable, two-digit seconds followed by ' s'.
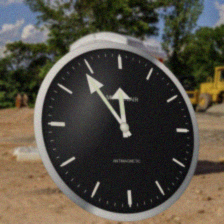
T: 11 h 54 min
